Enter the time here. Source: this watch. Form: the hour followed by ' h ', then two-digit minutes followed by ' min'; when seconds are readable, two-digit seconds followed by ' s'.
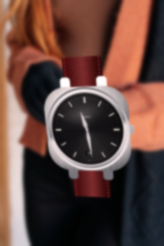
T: 11 h 29 min
